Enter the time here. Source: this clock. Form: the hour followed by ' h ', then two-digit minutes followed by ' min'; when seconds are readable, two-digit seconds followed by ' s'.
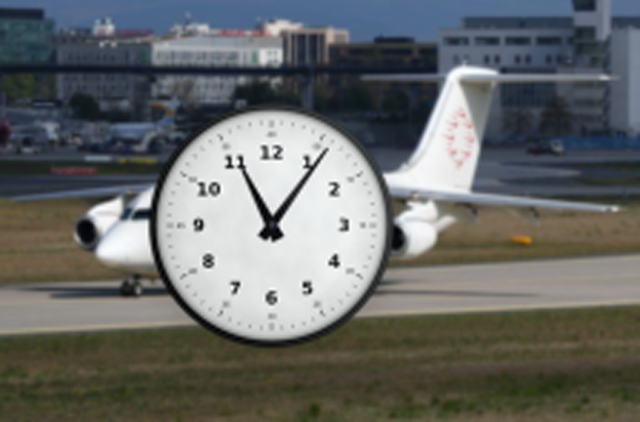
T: 11 h 06 min
